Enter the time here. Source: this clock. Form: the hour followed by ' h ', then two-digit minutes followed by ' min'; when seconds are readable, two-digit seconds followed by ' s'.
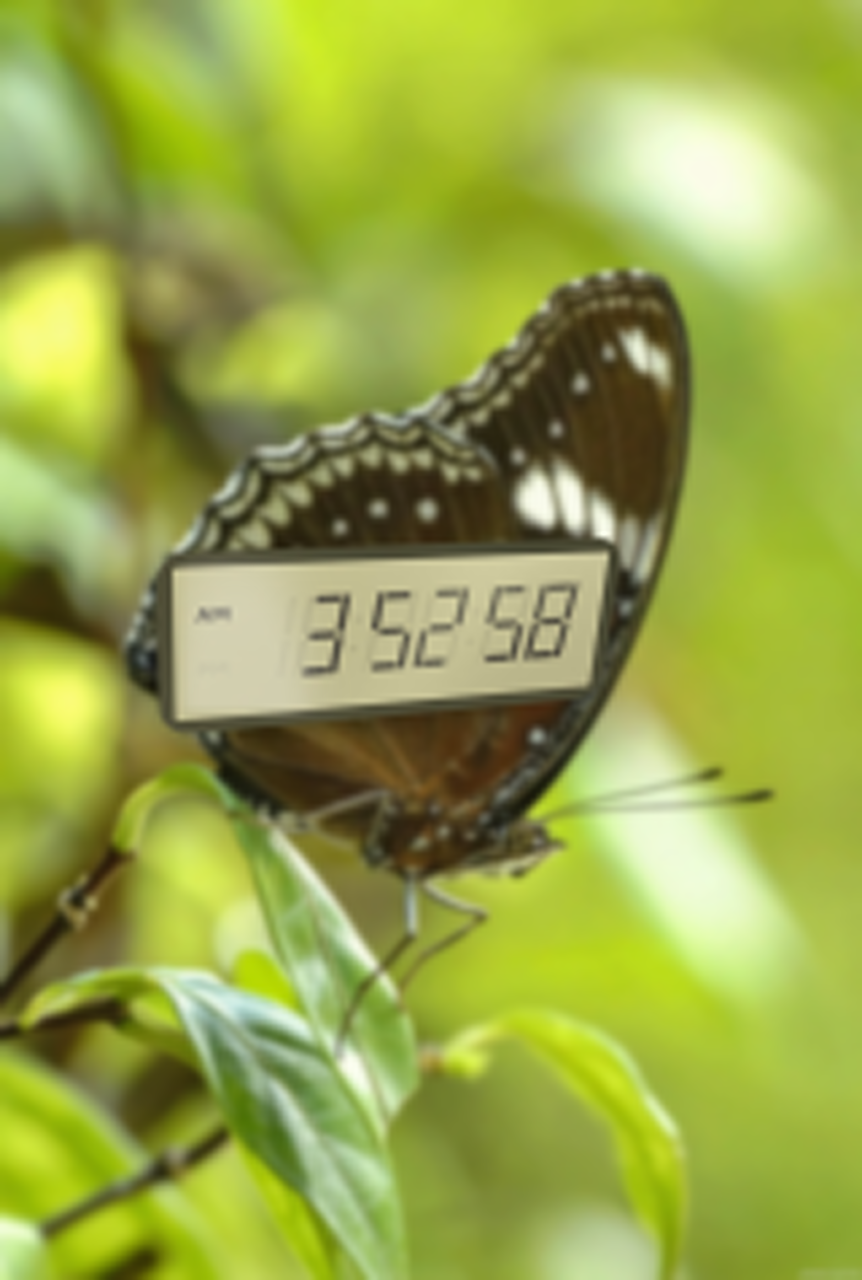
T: 3 h 52 min 58 s
